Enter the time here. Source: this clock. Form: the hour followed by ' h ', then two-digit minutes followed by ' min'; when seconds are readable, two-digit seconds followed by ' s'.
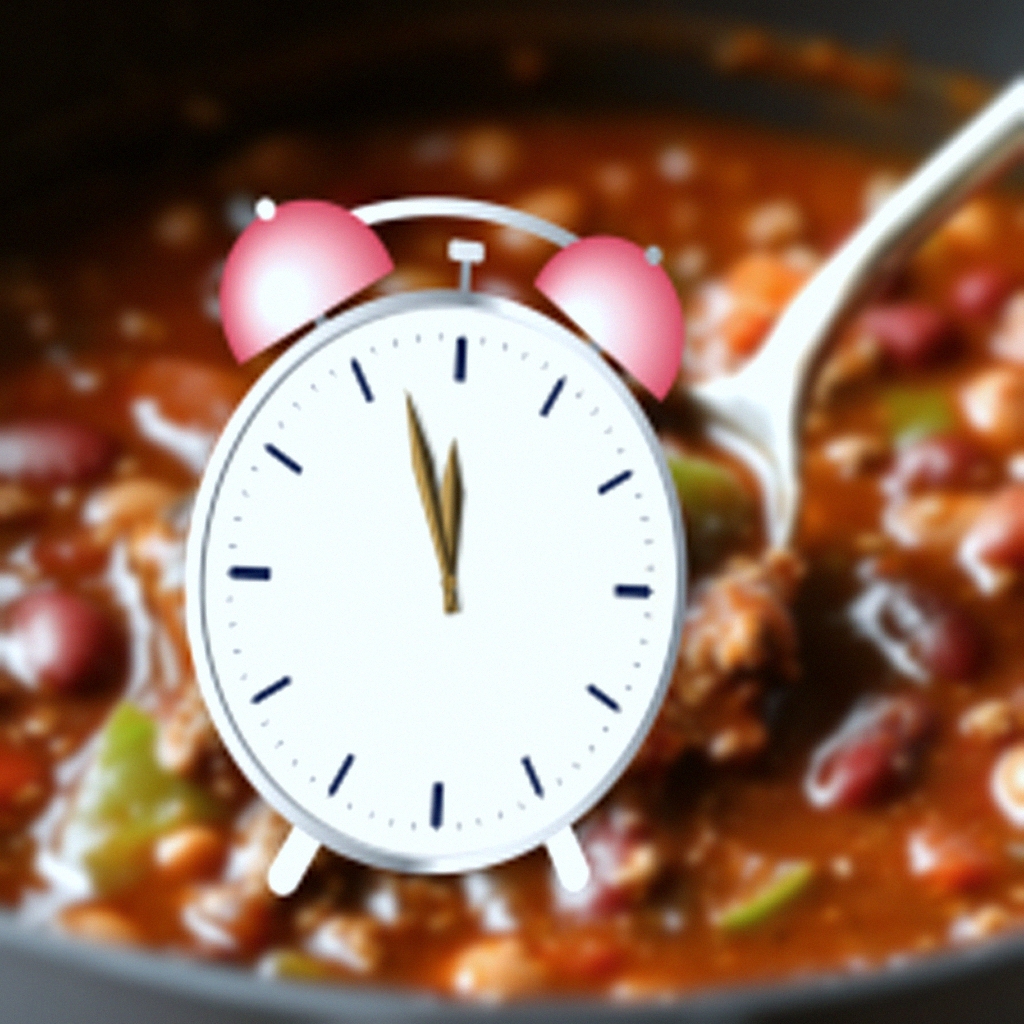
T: 11 h 57 min
